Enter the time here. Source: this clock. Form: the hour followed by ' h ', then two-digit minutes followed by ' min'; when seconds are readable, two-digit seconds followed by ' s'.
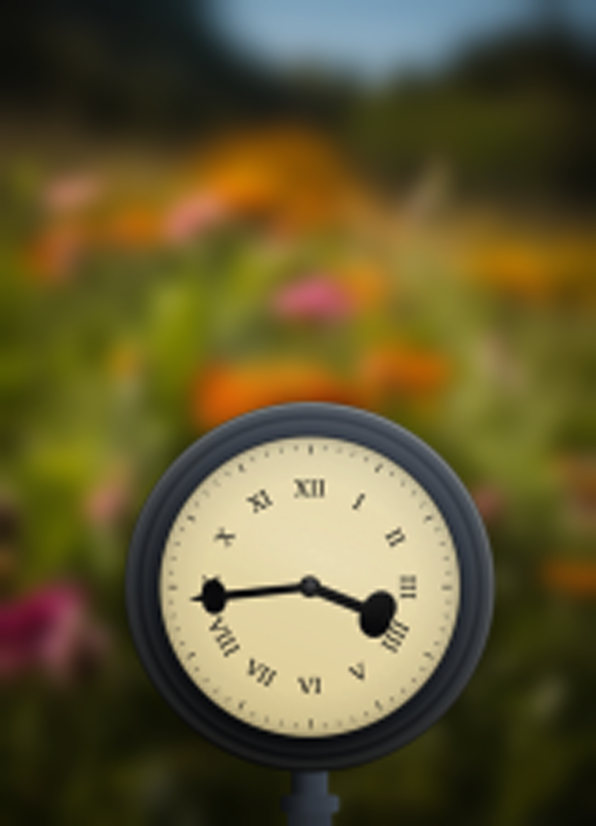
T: 3 h 44 min
